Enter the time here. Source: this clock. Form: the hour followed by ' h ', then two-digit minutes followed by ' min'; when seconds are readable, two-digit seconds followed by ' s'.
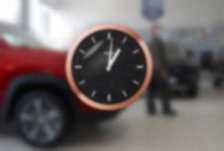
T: 1 h 01 min
